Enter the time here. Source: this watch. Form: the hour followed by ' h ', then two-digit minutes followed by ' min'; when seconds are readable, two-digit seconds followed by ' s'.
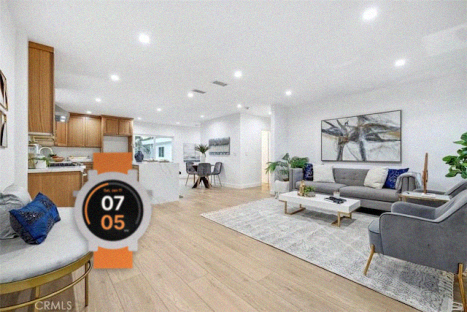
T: 7 h 05 min
